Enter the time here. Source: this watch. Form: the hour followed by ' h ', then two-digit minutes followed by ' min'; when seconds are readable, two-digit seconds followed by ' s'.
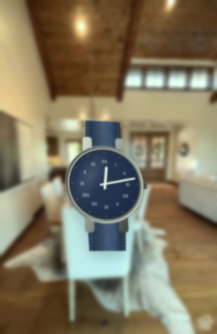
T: 12 h 13 min
